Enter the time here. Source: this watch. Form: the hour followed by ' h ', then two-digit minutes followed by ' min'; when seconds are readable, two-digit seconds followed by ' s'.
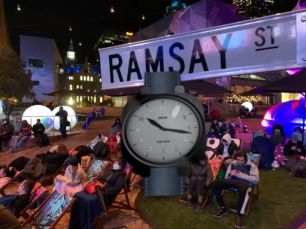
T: 10 h 17 min
